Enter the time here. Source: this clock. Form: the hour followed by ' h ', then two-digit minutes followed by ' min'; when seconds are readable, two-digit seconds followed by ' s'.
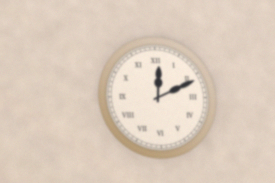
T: 12 h 11 min
